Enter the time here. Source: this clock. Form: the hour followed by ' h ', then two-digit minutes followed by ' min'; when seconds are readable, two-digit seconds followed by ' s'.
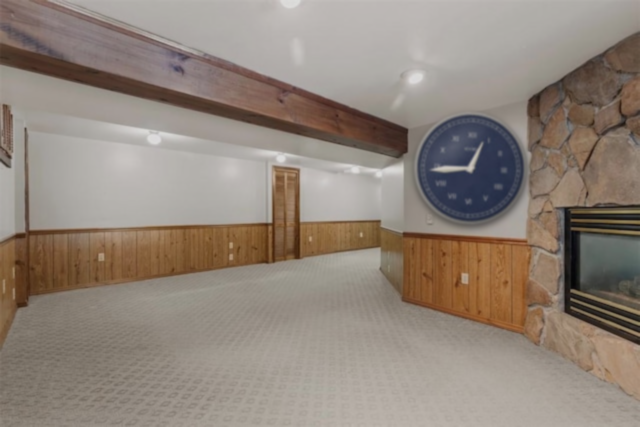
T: 12 h 44 min
